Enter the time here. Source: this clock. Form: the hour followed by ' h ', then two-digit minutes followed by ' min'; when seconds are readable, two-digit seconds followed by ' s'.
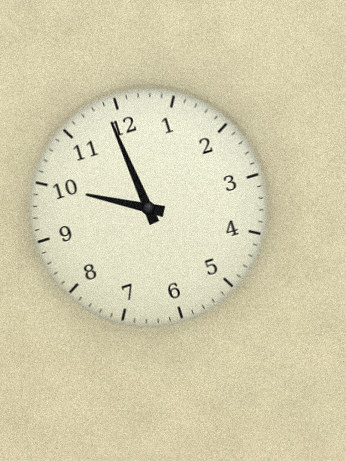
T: 9 h 59 min
